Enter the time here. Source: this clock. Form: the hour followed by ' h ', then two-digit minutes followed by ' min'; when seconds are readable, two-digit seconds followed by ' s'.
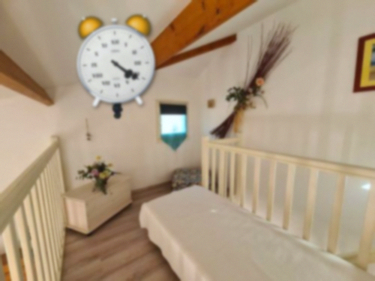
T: 4 h 21 min
